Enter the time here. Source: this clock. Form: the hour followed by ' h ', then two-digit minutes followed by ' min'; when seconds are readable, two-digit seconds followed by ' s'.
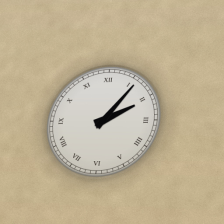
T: 2 h 06 min
